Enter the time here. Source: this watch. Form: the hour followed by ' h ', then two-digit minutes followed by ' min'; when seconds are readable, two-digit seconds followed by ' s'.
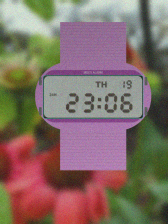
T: 23 h 06 min
